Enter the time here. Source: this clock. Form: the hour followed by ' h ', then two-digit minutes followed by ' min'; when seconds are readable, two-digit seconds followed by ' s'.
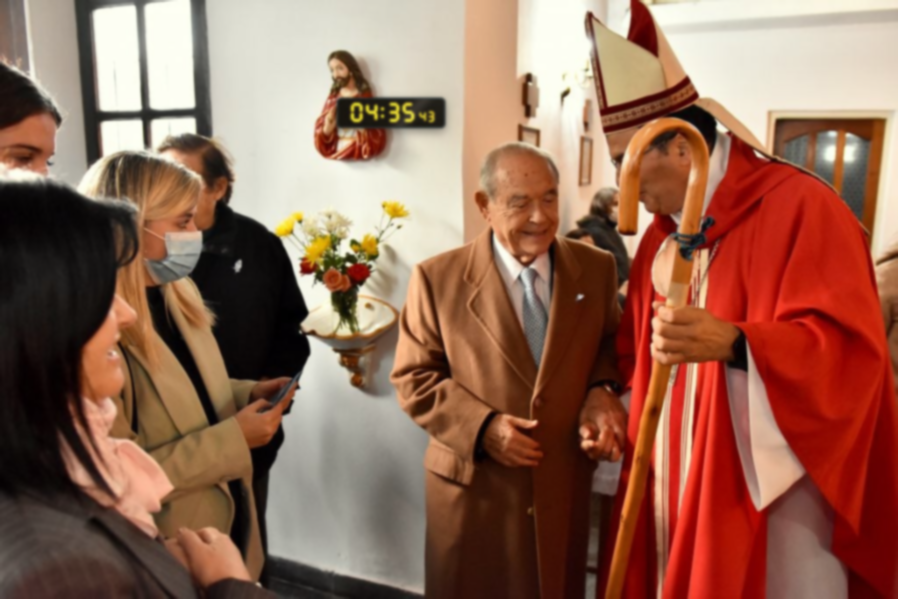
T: 4 h 35 min
